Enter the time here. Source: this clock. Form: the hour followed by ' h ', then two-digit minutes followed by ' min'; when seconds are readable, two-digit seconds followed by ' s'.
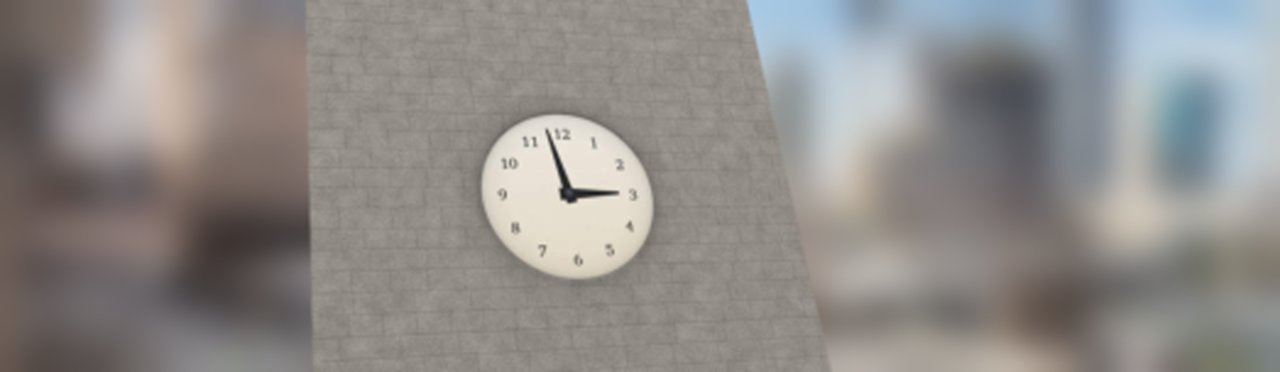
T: 2 h 58 min
